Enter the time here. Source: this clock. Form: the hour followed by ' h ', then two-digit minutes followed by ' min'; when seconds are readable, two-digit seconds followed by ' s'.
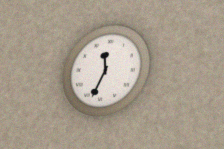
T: 11 h 33 min
